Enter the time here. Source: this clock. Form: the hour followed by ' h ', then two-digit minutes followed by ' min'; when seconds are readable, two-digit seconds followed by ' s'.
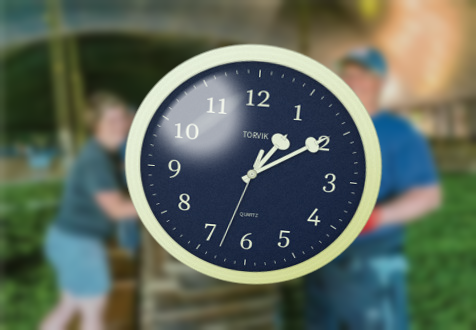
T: 1 h 09 min 33 s
